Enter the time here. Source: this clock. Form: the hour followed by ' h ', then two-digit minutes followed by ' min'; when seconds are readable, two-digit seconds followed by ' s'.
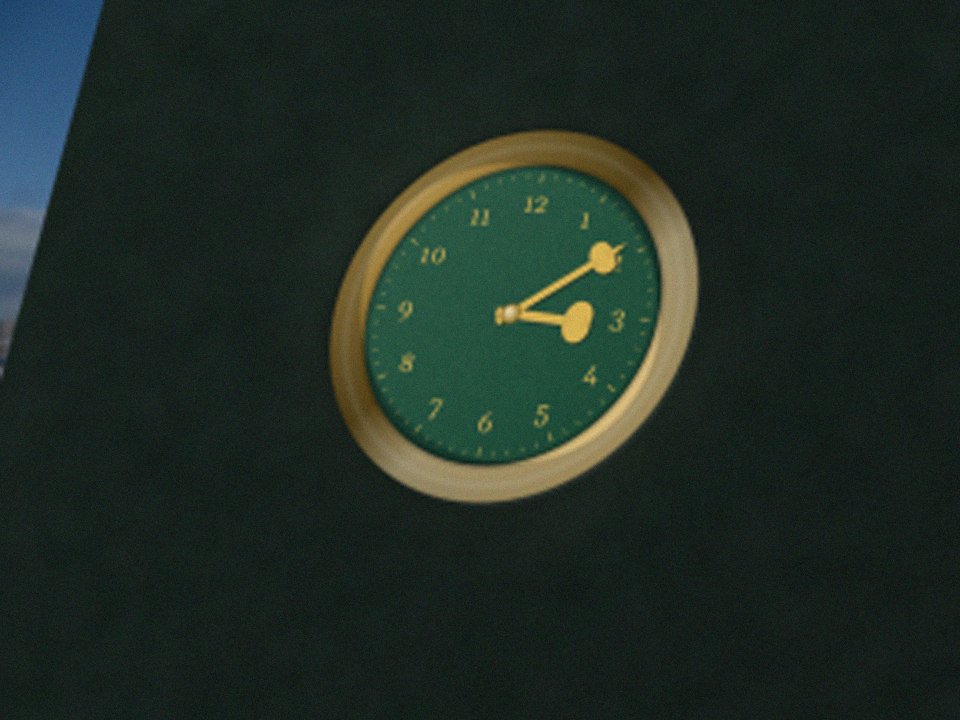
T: 3 h 09 min
